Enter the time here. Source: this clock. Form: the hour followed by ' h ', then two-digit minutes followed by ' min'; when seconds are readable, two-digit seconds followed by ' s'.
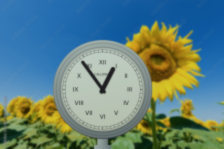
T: 12 h 54 min
